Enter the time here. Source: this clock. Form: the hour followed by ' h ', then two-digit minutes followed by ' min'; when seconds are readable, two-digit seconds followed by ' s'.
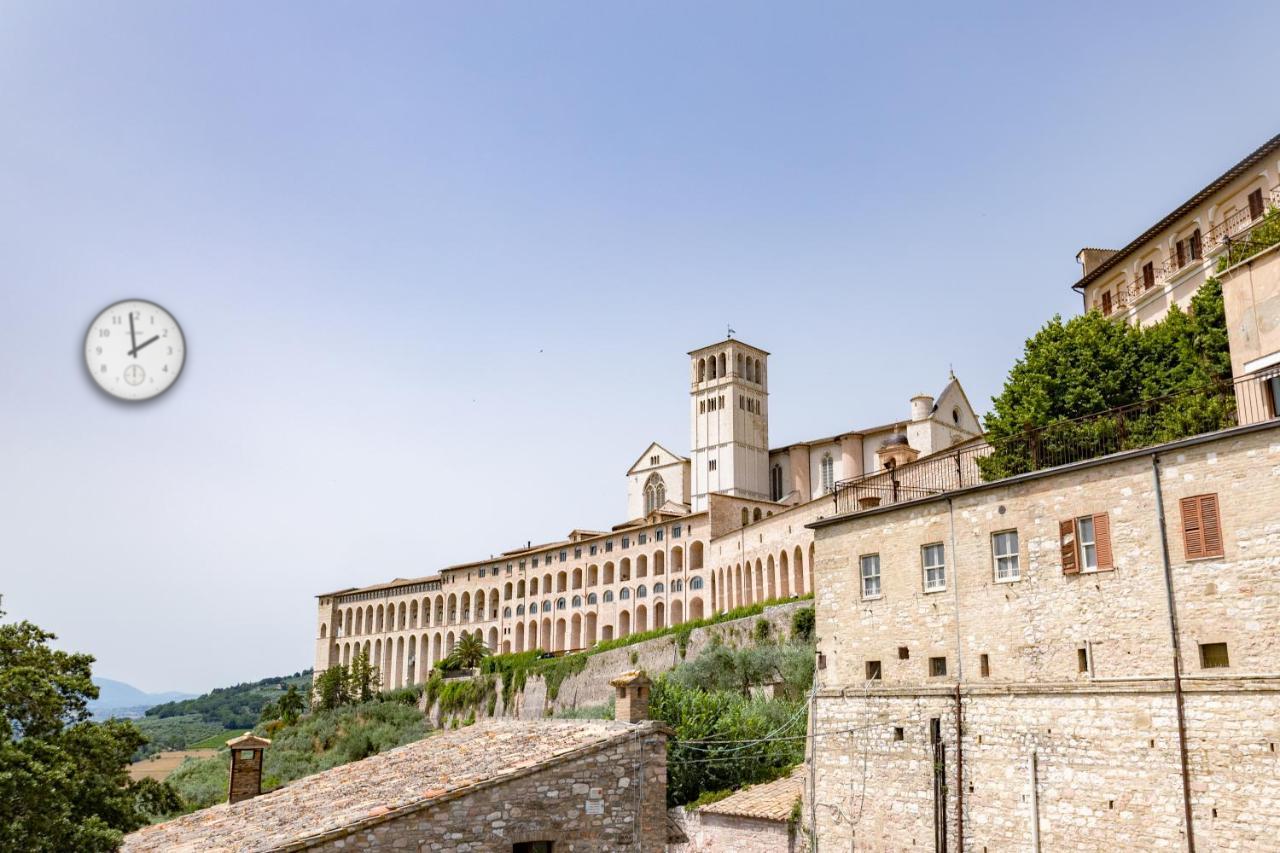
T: 1 h 59 min
